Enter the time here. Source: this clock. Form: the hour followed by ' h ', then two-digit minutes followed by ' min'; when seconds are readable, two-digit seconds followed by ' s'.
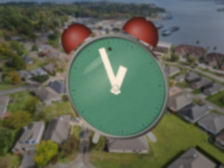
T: 12 h 58 min
